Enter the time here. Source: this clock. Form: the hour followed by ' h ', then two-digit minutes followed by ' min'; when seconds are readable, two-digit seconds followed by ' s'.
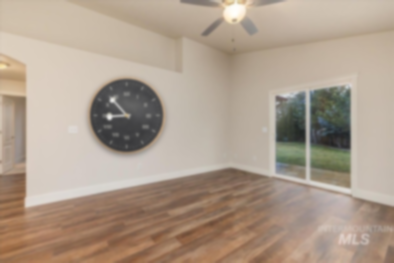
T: 8 h 53 min
